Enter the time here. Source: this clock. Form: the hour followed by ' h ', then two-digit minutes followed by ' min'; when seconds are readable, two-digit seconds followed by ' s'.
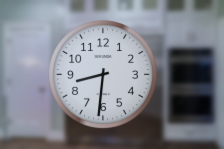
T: 8 h 31 min
